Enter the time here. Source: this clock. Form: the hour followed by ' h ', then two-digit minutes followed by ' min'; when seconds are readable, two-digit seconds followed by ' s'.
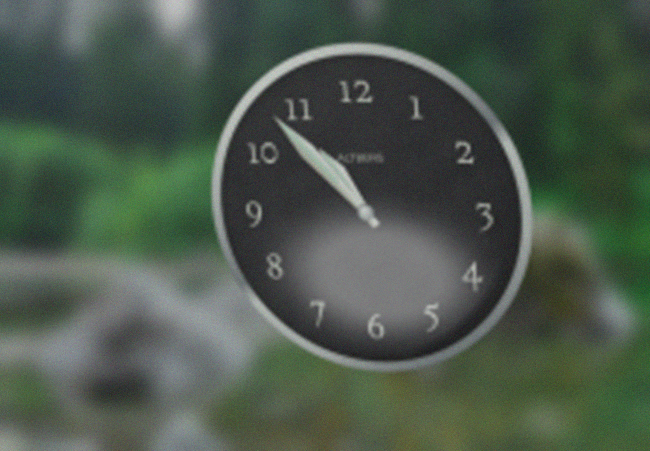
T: 10 h 53 min
